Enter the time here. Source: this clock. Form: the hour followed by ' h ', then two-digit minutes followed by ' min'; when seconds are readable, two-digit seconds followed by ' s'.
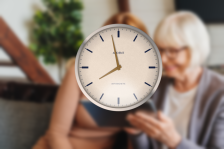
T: 7 h 58 min
